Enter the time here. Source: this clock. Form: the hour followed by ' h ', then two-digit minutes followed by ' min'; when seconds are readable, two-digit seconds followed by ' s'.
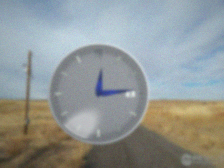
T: 12 h 14 min
